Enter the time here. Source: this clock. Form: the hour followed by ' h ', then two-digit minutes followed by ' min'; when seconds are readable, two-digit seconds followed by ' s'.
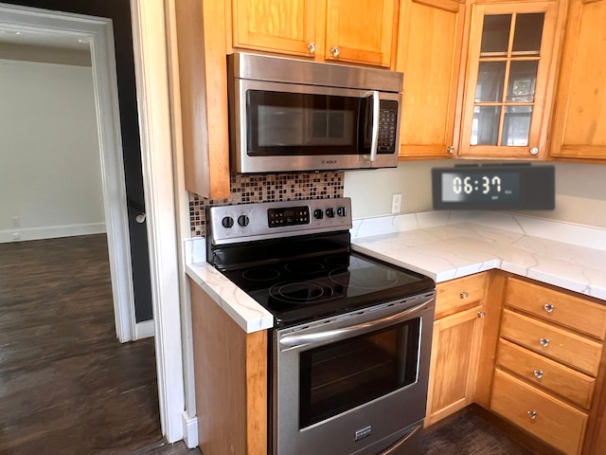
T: 6 h 37 min
